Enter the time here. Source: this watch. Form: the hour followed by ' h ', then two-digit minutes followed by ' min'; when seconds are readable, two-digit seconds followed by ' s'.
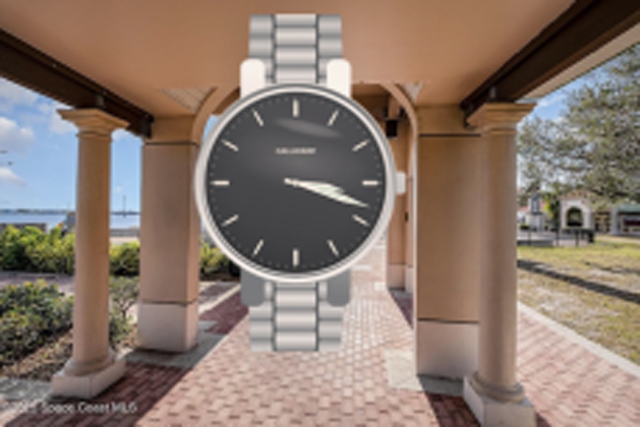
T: 3 h 18 min
